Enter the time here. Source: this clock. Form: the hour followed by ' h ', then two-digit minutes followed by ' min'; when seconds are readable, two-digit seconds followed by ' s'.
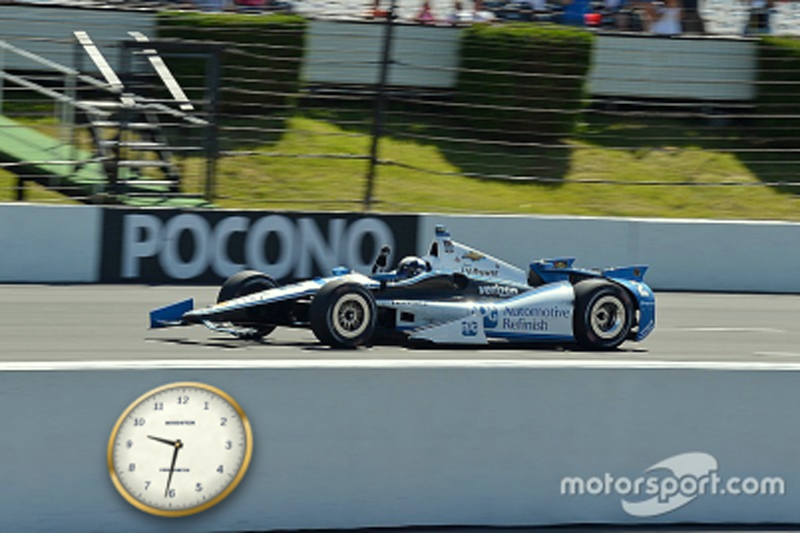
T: 9 h 31 min
